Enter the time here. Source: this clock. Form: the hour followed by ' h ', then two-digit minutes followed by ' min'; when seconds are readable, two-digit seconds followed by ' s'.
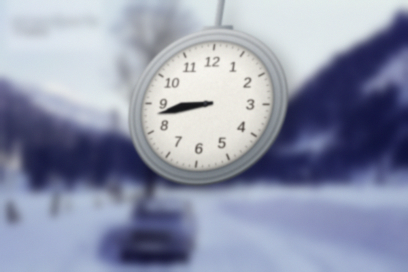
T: 8 h 43 min
